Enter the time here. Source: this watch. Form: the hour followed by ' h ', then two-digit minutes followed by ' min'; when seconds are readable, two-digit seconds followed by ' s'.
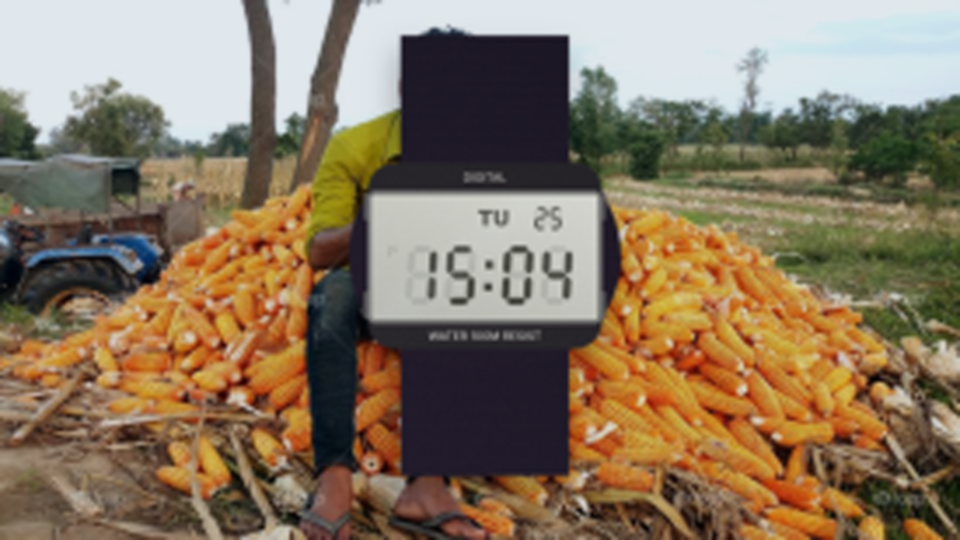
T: 15 h 04 min
